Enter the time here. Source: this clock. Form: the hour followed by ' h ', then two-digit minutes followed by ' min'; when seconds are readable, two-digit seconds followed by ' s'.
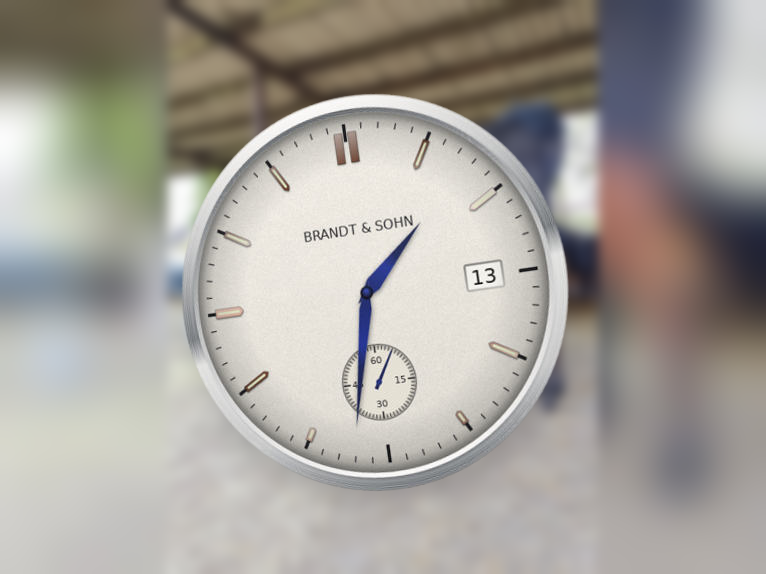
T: 1 h 32 min 05 s
